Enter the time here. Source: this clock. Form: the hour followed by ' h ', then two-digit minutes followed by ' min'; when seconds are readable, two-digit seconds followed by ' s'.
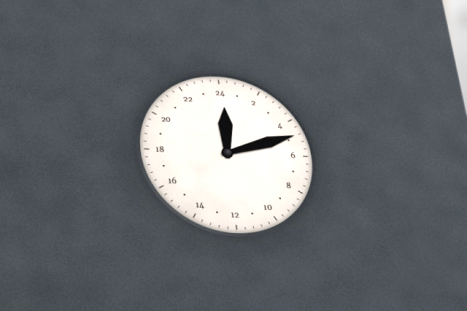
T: 0 h 12 min
